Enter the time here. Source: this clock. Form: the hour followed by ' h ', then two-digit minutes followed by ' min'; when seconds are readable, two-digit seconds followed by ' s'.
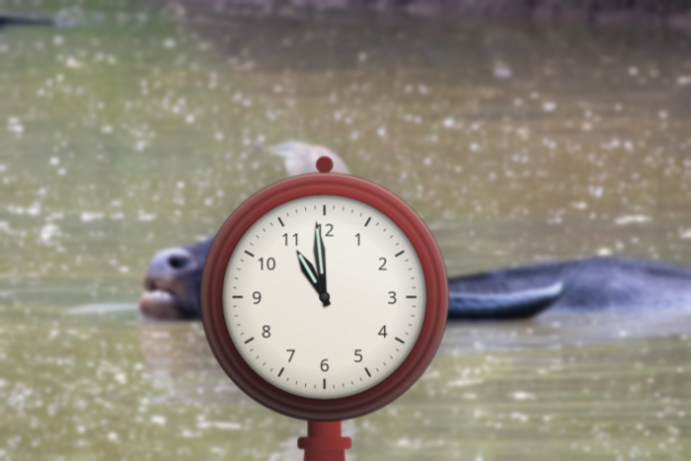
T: 10 h 59 min
